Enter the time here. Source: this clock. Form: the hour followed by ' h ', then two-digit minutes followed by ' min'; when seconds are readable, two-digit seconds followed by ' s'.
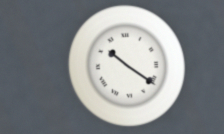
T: 10 h 21 min
